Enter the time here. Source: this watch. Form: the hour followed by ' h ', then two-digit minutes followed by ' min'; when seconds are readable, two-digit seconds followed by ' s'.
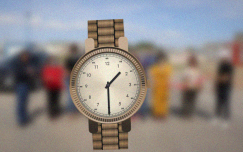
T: 1 h 30 min
